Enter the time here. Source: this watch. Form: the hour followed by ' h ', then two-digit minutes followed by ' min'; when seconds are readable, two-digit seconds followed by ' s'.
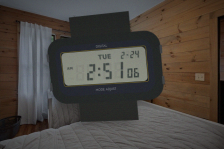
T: 2 h 51 min 06 s
